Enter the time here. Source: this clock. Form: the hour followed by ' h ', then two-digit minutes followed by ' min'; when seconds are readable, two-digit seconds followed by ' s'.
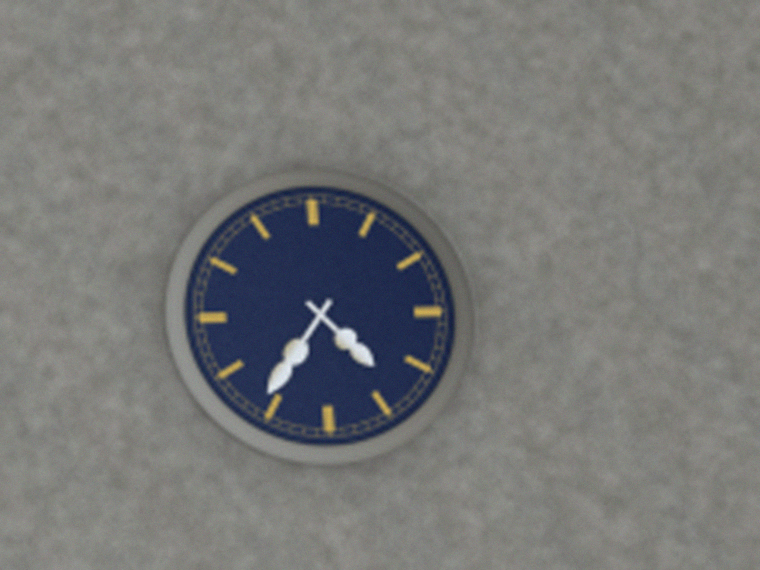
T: 4 h 36 min
